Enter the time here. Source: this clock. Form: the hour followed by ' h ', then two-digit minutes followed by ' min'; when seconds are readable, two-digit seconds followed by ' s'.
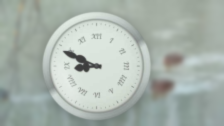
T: 8 h 49 min
